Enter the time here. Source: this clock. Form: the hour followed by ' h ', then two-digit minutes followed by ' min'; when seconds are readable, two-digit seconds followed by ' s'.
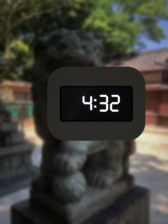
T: 4 h 32 min
